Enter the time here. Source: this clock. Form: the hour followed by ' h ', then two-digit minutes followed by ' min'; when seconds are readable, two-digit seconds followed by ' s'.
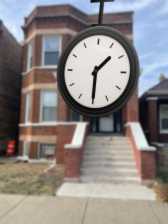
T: 1 h 30 min
